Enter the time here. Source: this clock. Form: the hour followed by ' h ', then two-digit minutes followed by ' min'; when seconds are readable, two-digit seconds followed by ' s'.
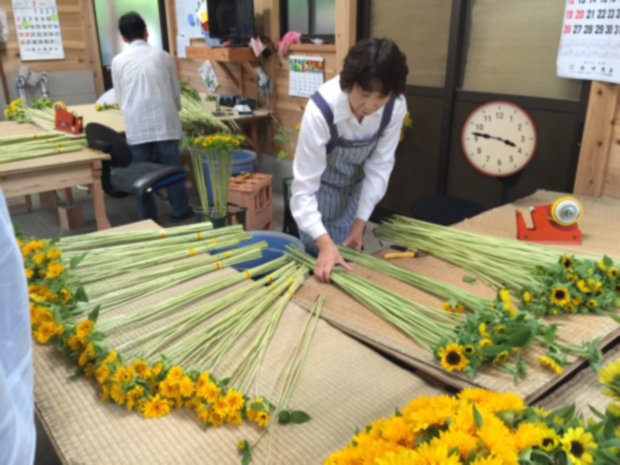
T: 3 h 47 min
